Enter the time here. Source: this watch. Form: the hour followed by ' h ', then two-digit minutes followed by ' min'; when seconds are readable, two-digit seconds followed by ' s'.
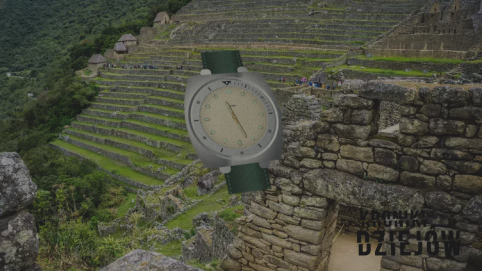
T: 11 h 27 min
